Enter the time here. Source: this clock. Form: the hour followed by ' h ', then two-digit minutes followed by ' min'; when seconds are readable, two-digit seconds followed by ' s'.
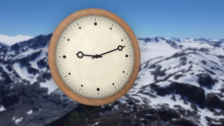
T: 9 h 12 min
